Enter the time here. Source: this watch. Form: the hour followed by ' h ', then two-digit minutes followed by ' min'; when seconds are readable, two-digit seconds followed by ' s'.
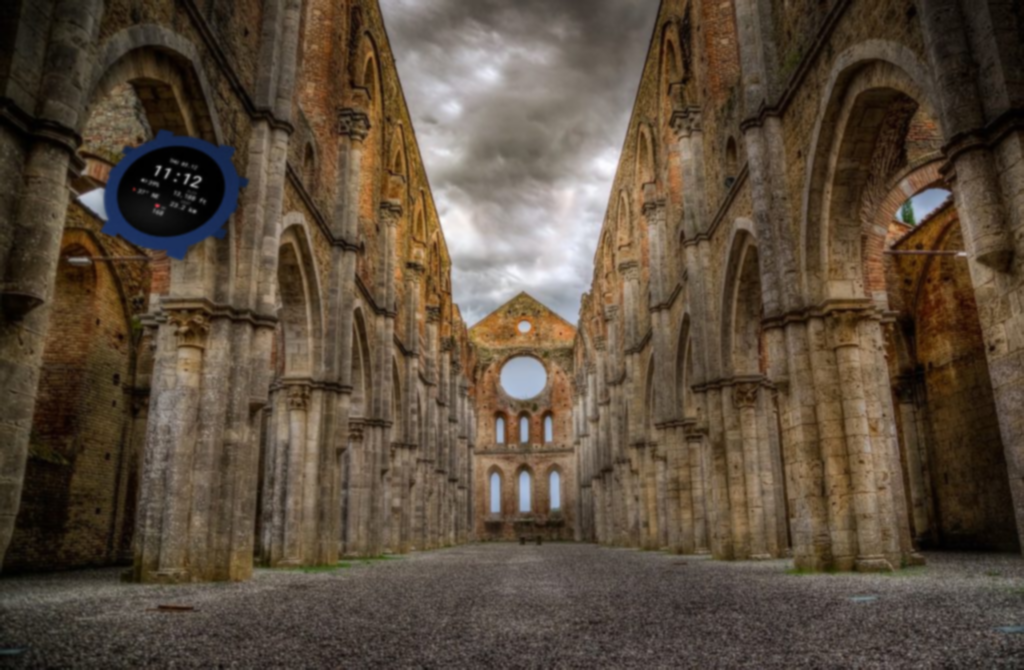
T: 11 h 12 min
